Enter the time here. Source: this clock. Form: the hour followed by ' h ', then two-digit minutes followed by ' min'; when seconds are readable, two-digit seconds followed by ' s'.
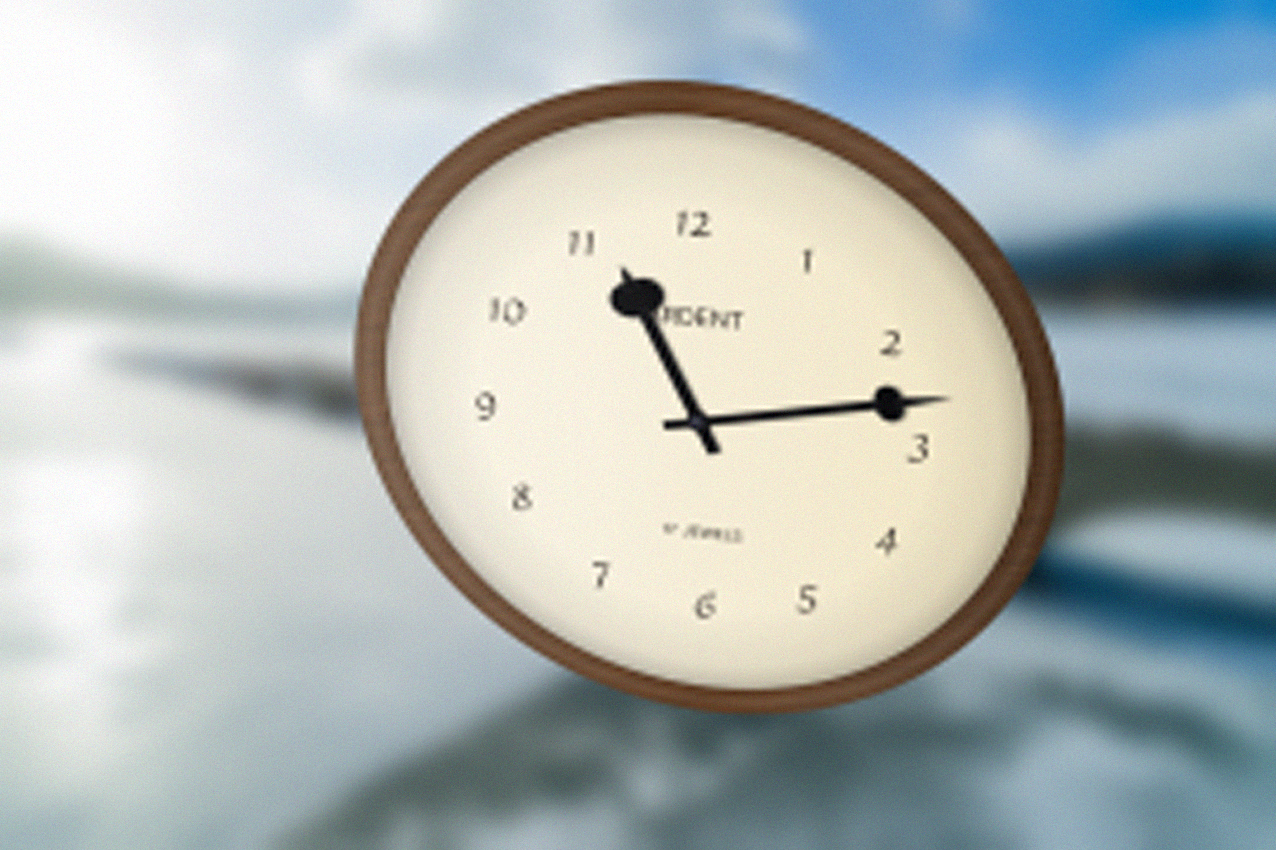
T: 11 h 13 min
